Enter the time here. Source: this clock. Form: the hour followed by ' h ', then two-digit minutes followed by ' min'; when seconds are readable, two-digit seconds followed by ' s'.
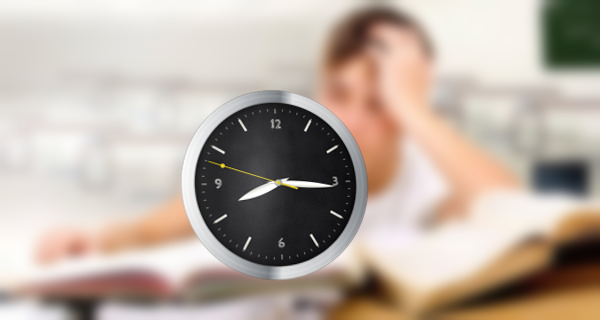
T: 8 h 15 min 48 s
